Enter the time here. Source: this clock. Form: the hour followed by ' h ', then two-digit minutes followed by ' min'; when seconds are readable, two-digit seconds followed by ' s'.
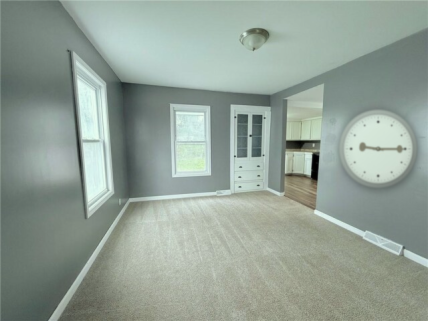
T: 9 h 15 min
